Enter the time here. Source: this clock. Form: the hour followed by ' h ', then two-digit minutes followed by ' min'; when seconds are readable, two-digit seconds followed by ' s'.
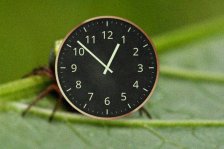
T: 12 h 52 min
